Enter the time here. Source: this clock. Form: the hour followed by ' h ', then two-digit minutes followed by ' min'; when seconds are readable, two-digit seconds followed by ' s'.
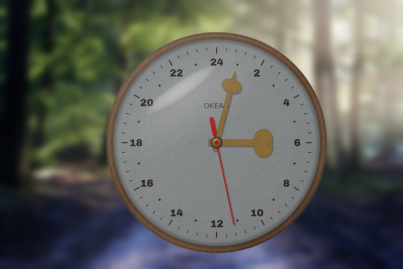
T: 6 h 02 min 28 s
